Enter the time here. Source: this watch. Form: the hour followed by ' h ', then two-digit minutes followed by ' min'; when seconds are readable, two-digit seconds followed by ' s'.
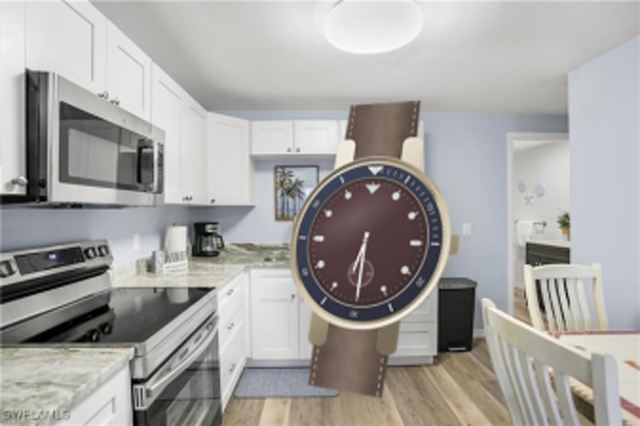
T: 6 h 30 min
